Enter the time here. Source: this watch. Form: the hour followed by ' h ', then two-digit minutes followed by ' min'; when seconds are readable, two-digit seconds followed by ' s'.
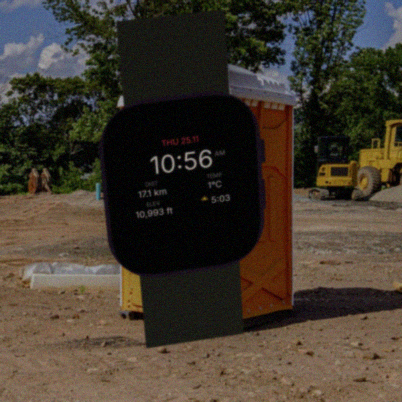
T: 10 h 56 min
